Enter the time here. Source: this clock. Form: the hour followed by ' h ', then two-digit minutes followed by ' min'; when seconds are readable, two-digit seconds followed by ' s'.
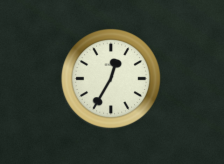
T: 12 h 35 min
